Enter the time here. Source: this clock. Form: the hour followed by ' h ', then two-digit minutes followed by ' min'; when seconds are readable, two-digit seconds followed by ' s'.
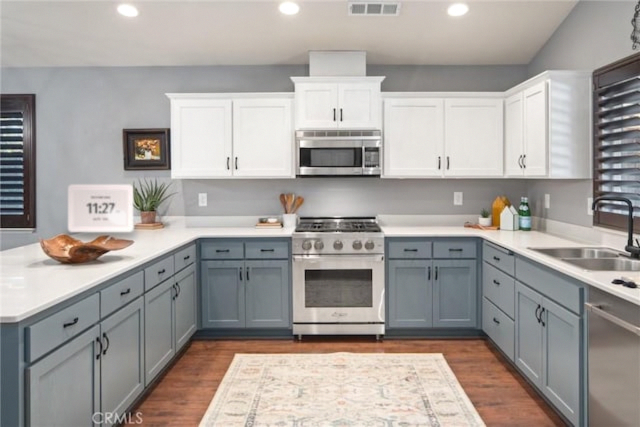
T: 11 h 27 min
